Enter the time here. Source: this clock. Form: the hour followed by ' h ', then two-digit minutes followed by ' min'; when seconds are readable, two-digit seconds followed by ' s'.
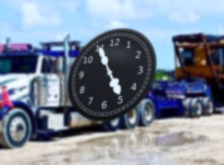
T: 4 h 55 min
